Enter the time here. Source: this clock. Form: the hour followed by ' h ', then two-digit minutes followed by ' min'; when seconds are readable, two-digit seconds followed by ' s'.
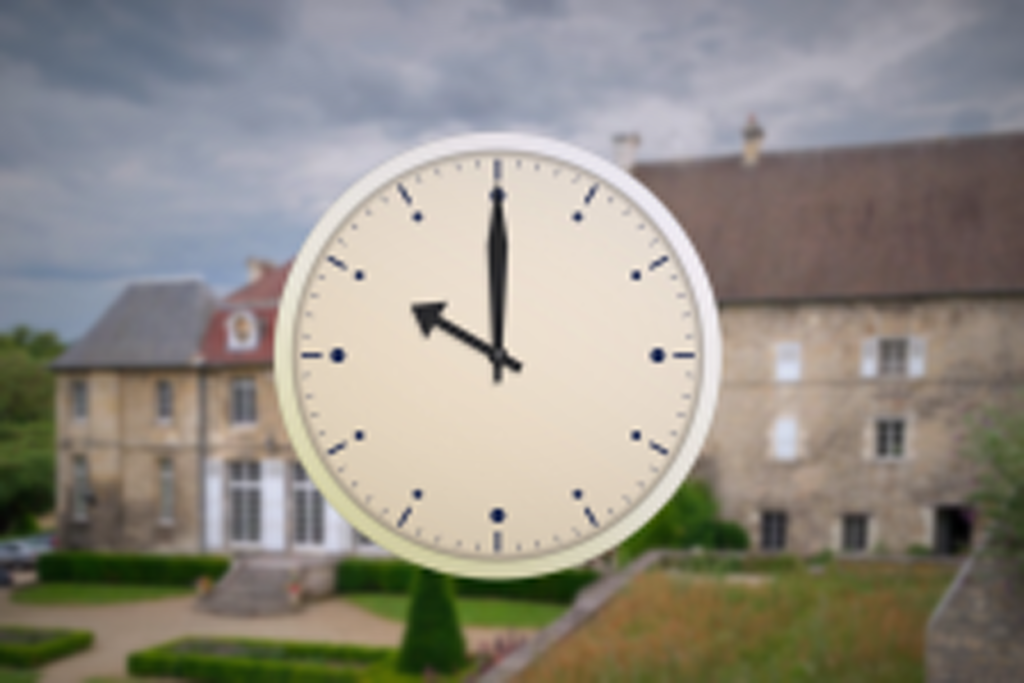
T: 10 h 00 min
